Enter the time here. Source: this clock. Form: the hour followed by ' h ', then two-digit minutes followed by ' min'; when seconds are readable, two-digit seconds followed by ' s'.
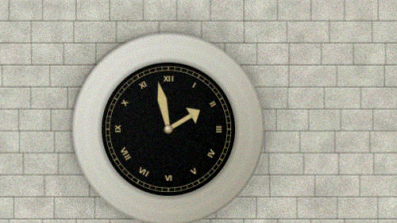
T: 1 h 58 min
